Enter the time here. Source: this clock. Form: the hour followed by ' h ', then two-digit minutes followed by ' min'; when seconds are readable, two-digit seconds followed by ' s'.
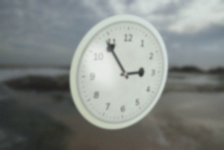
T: 2 h 54 min
